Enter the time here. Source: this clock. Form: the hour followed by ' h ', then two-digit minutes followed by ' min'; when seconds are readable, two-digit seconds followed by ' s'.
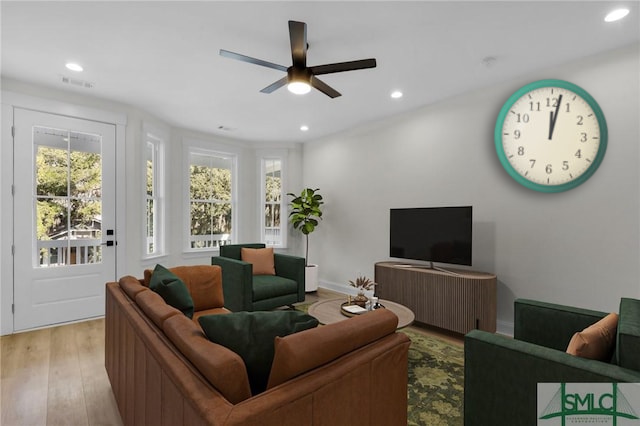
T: 12 h 02 min
